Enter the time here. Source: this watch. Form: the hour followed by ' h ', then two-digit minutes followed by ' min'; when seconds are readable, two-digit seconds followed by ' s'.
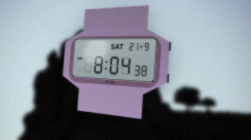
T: 8 h 04 min 38 s
